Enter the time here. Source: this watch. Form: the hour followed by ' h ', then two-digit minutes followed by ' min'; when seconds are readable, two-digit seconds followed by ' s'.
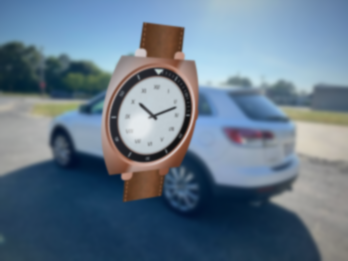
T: 10 h 12 min
